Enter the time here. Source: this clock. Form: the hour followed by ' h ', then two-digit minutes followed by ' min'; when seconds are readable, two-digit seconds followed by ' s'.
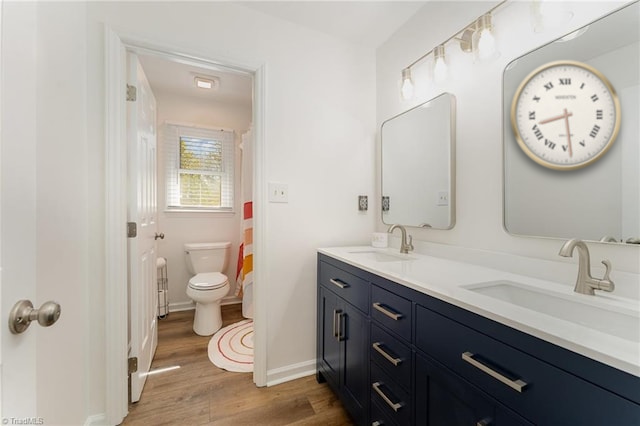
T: 8 h 29 min
